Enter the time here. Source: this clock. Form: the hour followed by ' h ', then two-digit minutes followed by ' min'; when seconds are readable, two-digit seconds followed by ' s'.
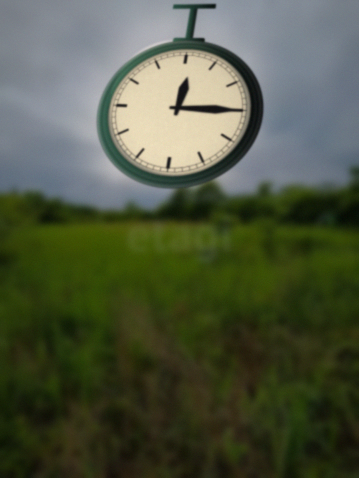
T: 12 h 15 min
